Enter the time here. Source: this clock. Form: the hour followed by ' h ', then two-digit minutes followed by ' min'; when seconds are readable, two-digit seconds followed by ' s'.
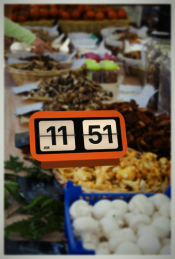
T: 11 h 51 min
